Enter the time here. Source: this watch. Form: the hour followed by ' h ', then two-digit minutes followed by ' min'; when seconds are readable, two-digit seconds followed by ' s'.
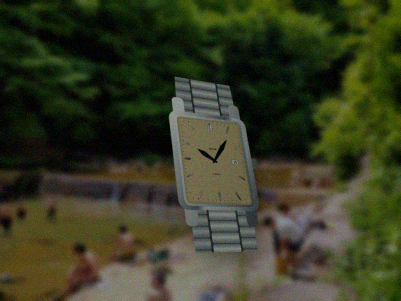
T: 10 h 06 min
